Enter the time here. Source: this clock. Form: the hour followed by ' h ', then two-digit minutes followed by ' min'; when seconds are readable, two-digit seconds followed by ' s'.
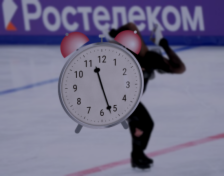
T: 11 h 27 min
